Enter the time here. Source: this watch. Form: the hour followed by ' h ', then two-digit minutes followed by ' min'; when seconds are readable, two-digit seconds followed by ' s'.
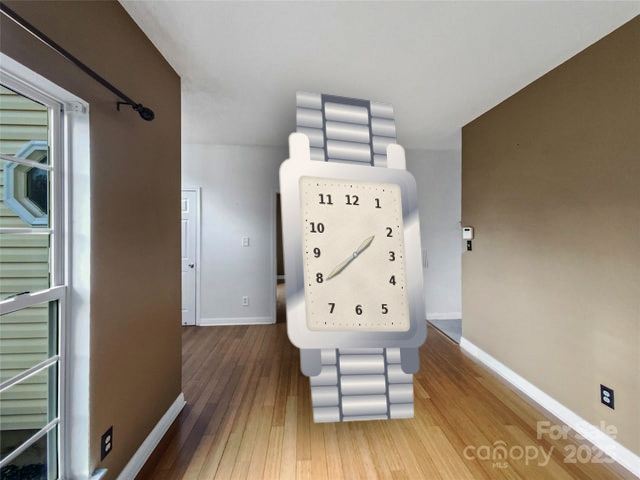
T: 1 h 39 min
